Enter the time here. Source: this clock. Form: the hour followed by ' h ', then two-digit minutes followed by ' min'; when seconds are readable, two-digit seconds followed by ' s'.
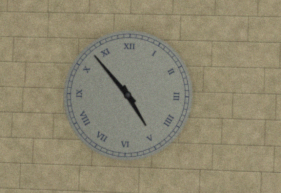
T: 4 h 53 min
